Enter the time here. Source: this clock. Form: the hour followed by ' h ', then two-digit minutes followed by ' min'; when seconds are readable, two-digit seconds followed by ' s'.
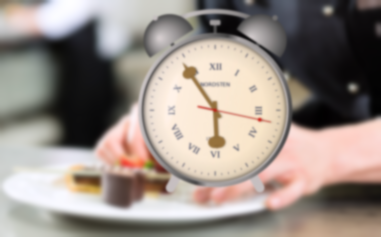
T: 5 h 54 min 17 s
